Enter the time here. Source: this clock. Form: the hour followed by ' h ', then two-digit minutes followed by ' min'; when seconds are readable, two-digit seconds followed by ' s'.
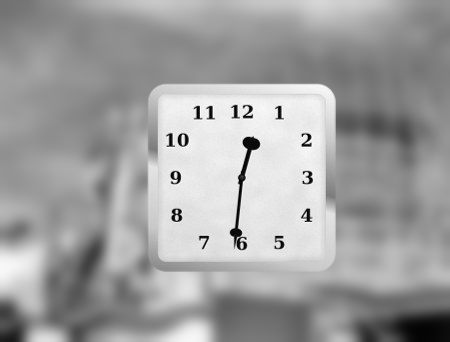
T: 12 h 31 min
